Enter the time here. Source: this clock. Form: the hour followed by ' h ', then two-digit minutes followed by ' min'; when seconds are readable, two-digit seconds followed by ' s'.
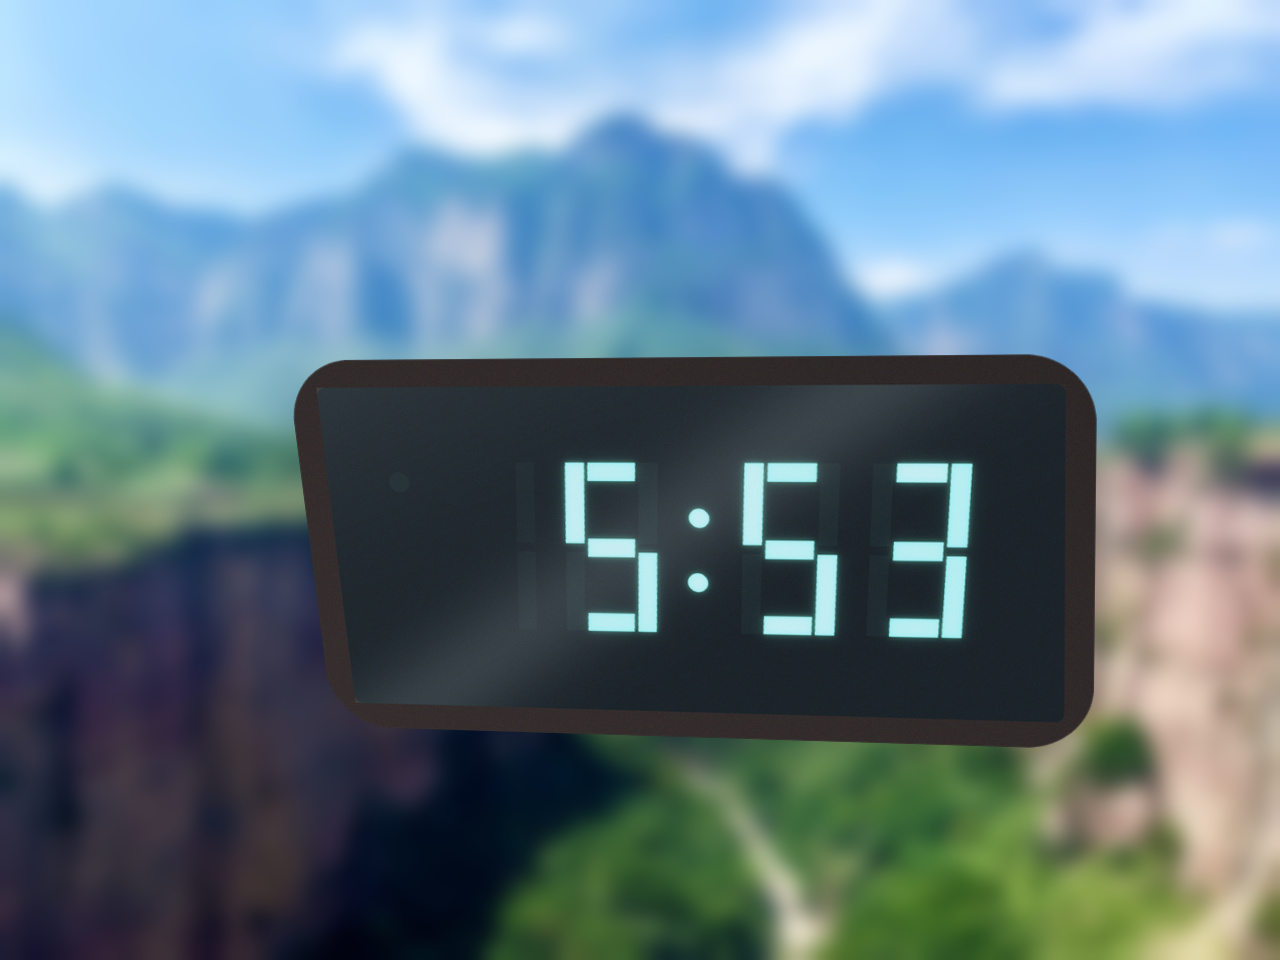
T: 5 h 53 min
